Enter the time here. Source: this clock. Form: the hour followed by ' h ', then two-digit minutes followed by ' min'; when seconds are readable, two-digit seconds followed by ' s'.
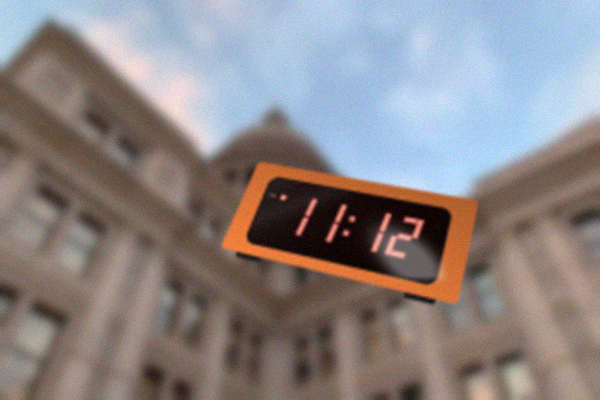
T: 11 h 12 min
